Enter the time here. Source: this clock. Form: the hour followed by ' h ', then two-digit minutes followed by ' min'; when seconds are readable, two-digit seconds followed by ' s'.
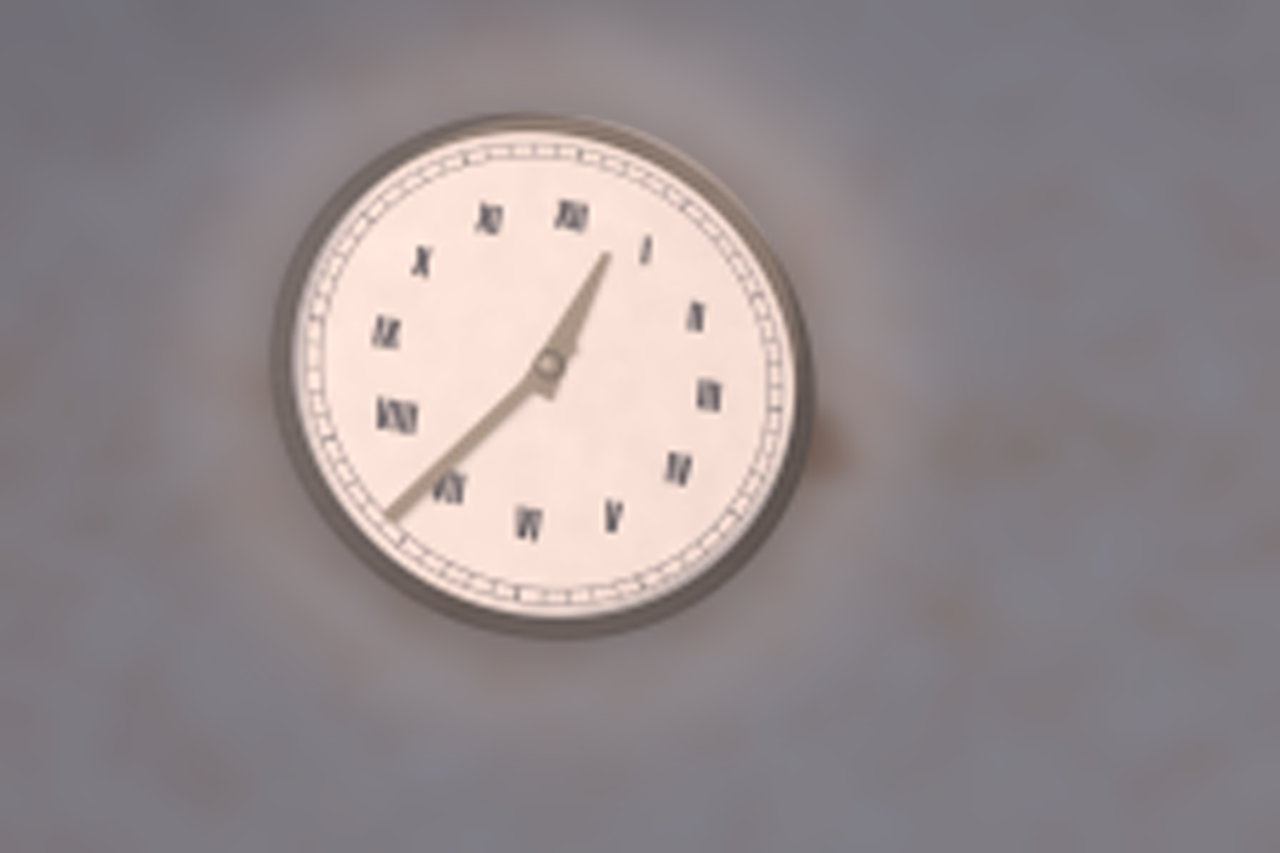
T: 12 h 36 min
